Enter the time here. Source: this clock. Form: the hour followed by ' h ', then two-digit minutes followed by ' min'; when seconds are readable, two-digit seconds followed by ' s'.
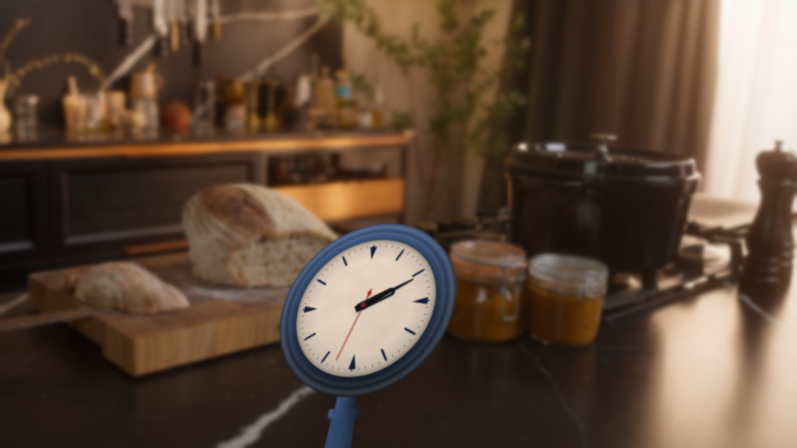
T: 2 h 10 min 33 s
